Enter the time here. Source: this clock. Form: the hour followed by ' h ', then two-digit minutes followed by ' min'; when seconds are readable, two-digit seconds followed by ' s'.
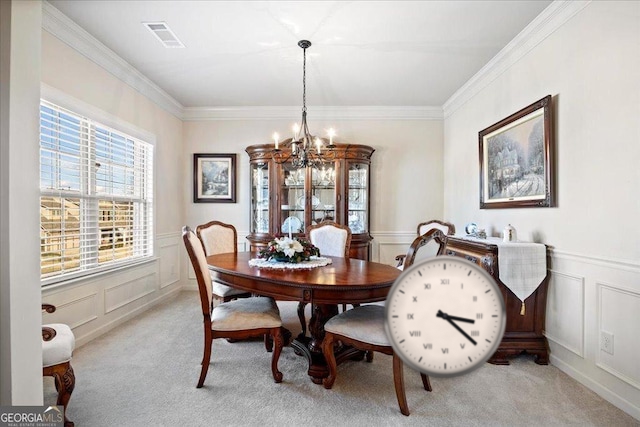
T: 3 h 22 min
